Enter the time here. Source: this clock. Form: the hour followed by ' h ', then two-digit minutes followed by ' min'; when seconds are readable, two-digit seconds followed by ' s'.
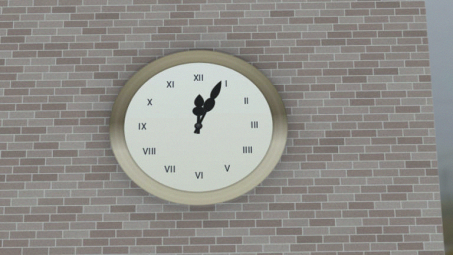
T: 12 h 04 min
